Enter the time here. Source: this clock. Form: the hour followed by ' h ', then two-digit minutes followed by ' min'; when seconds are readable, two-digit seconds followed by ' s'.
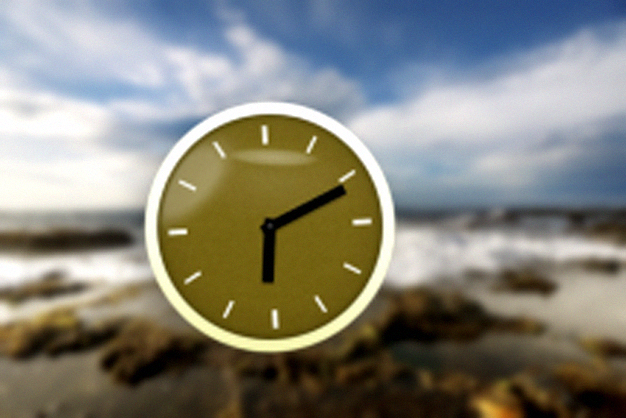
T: 6 h 11 min
